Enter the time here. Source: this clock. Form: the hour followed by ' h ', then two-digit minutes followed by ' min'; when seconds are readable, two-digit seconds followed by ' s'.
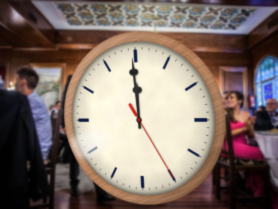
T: 11 h 59 min 25 s
